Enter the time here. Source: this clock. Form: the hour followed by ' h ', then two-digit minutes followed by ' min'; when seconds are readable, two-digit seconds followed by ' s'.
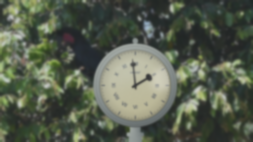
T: 1 h 59 min
